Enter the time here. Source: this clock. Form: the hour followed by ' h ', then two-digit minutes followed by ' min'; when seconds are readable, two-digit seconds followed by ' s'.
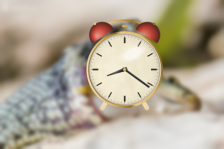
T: 8 h 21 min
